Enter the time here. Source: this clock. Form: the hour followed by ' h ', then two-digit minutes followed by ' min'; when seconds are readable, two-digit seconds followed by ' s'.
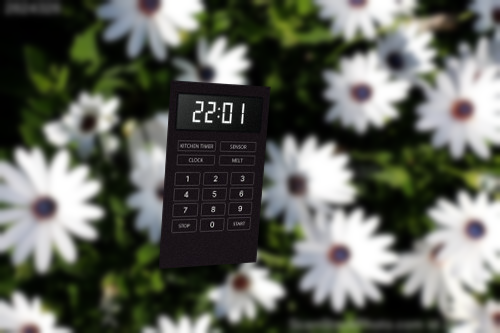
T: 22 h 01 min
